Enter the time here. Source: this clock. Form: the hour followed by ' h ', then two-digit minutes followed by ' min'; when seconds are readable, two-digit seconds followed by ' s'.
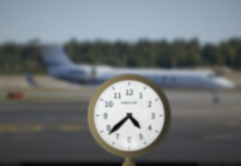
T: 4 h 38 min
